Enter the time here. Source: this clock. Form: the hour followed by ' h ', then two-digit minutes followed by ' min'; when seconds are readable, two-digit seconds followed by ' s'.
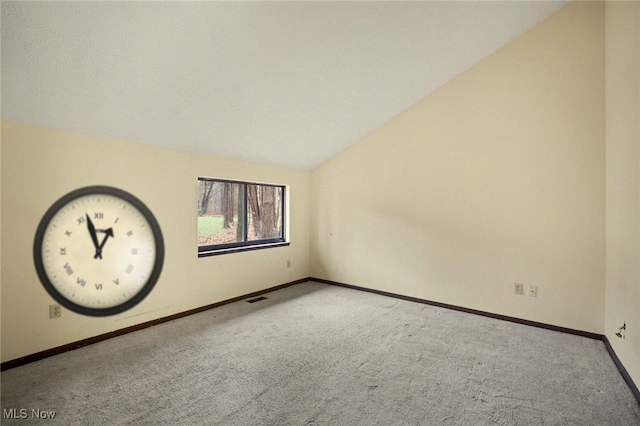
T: 12 h 57 min
